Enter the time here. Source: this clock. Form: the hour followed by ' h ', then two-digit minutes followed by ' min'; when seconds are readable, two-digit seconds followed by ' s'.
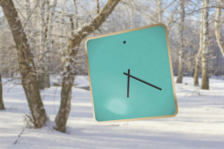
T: 6 h 20 min
